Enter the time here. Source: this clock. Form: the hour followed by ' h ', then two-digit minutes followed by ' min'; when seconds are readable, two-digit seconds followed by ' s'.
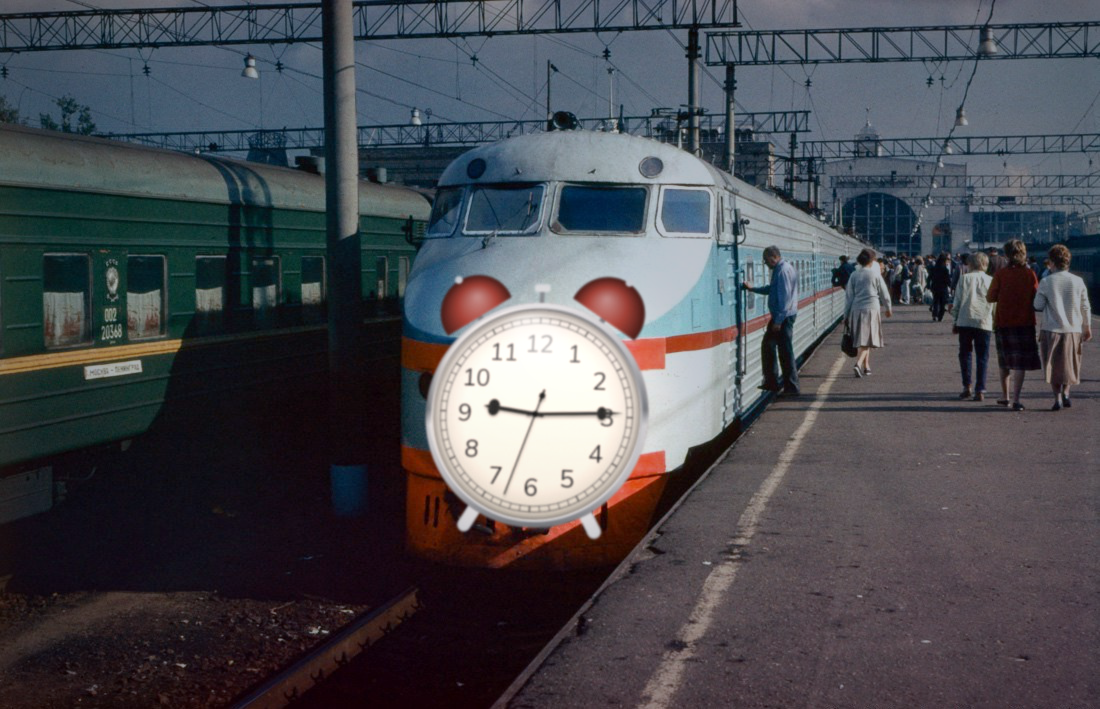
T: 9 h 14 min 33 s
